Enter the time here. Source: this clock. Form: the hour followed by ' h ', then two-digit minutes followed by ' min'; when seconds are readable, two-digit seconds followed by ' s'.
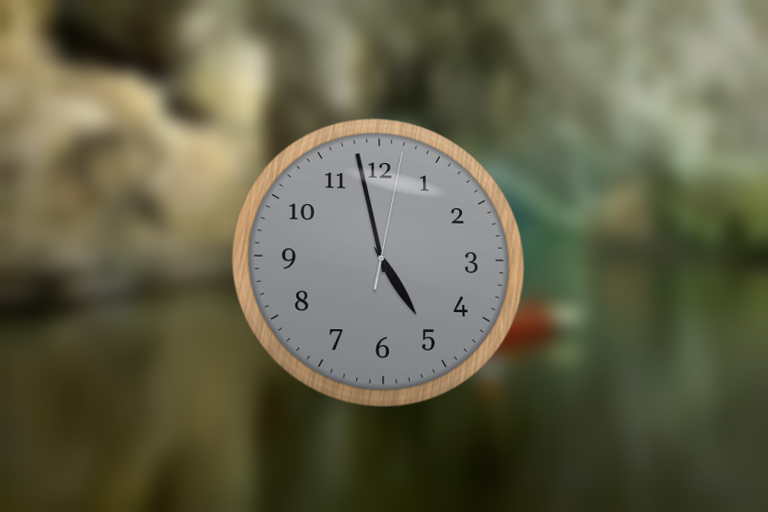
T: 4 h 58 min 02 s
